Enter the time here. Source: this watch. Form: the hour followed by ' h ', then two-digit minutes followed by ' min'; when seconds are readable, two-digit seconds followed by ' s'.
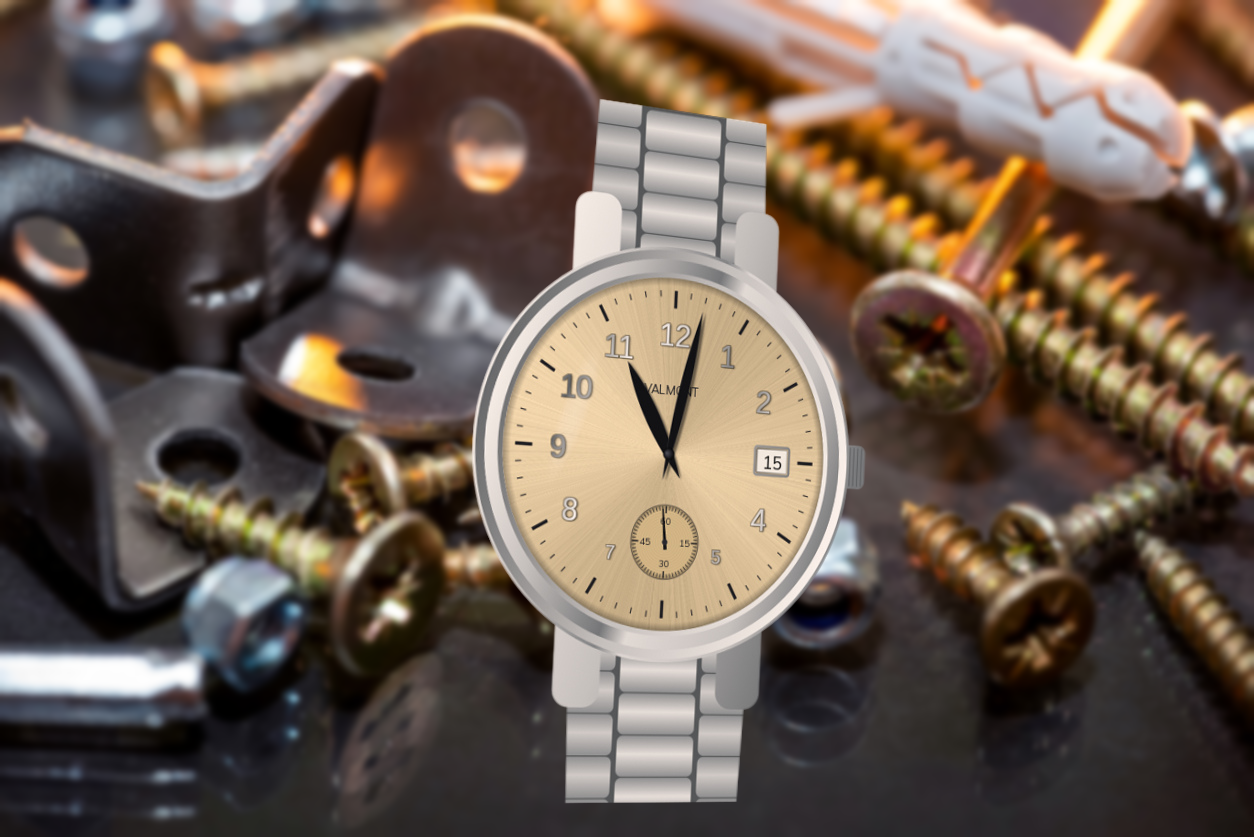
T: 11 h 01 min 59 s
